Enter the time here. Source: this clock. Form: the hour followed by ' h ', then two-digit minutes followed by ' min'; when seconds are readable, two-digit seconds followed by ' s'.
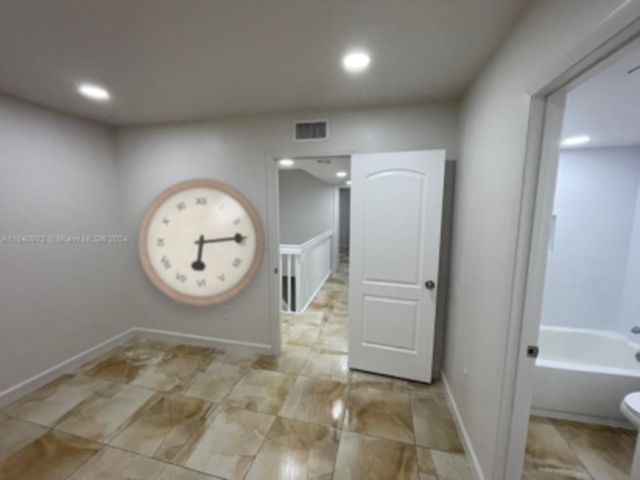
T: 6 h 14 min
